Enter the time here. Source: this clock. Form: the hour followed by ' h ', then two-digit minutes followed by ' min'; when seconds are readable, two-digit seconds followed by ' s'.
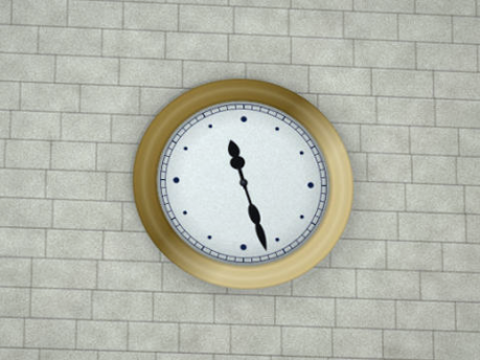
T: 11 h 27 min
